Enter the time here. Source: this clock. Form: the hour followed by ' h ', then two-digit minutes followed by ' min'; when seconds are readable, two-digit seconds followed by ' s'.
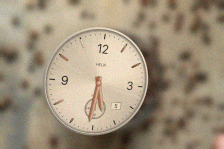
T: 5 h 31 min
